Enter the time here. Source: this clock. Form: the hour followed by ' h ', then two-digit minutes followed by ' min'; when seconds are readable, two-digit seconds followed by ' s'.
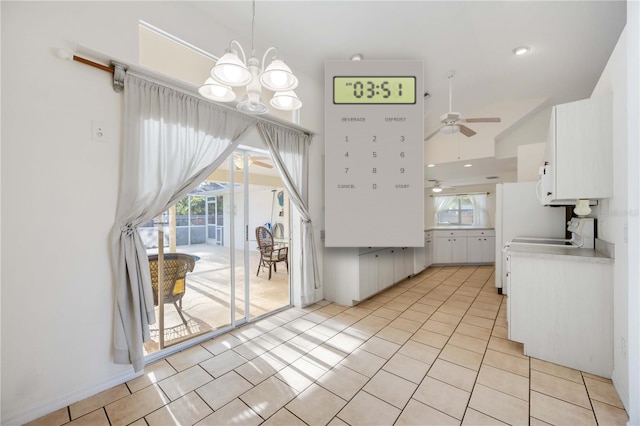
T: 3 h 51 min
